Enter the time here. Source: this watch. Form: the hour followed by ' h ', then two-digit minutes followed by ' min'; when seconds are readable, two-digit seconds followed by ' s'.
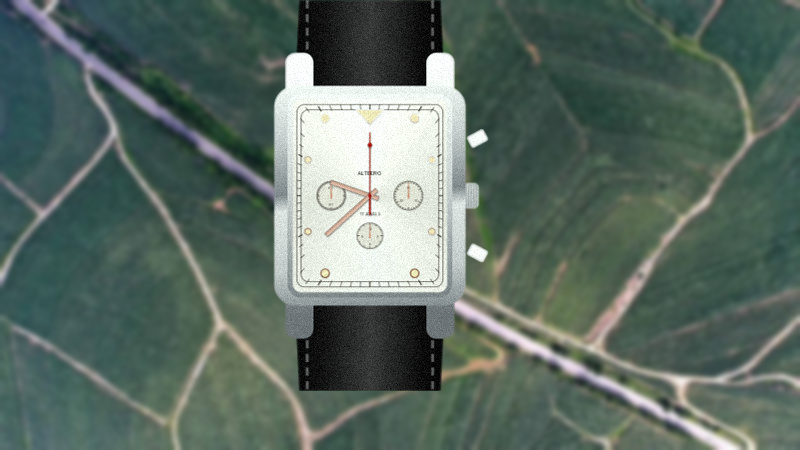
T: 9 h 38 min
